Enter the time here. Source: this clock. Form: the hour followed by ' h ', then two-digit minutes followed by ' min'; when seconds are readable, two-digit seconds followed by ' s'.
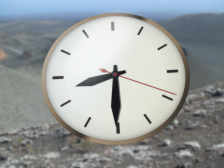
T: 8 h 30 min 19 s
